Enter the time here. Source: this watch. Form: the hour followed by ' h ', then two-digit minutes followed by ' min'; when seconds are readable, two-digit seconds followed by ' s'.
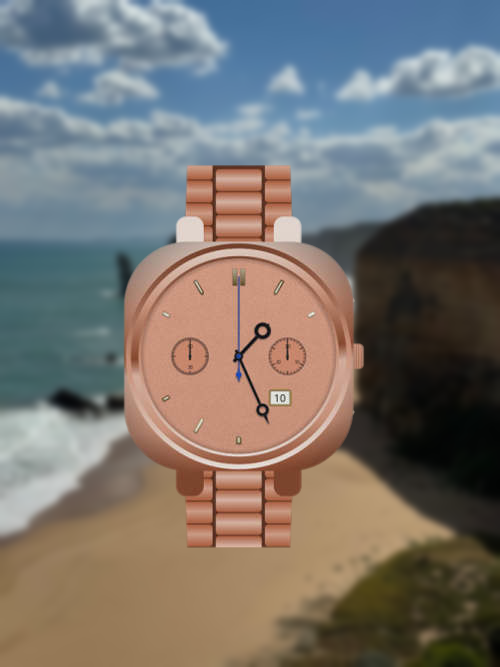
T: 1 h 26 min
